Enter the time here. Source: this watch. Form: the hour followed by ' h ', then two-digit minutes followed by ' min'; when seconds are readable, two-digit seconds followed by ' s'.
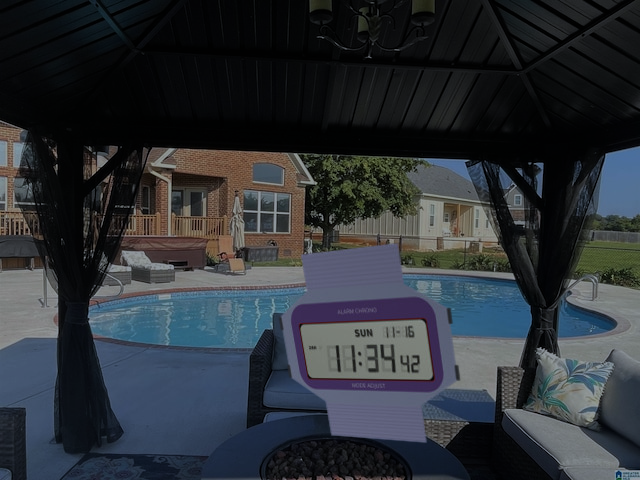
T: 11 h 34 min 42 s
